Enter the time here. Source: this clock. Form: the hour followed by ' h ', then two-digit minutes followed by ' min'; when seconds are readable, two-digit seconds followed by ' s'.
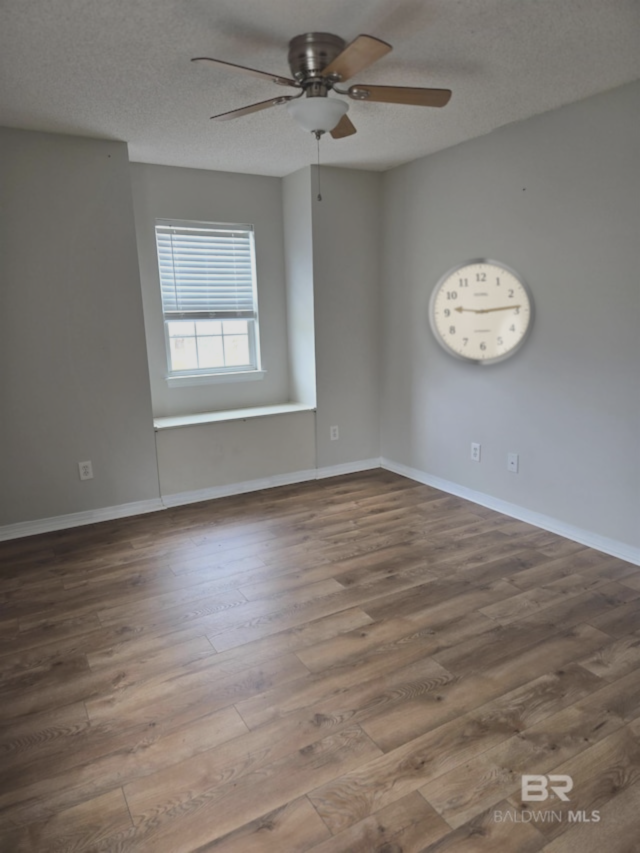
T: 9 h 14 min
